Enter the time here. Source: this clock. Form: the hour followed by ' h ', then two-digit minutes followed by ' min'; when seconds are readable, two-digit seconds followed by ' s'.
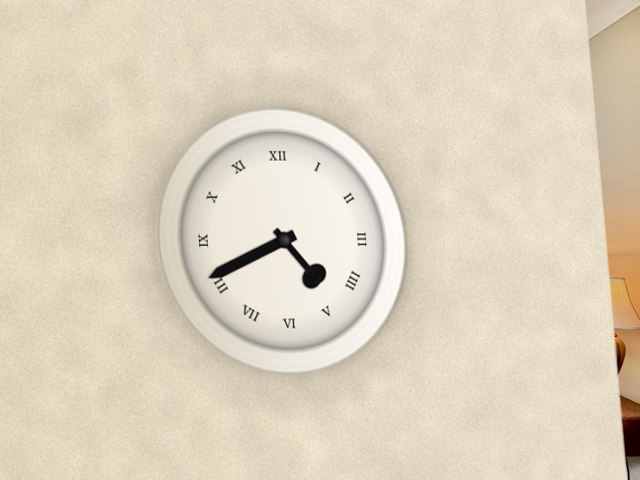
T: 4 h 41 min
